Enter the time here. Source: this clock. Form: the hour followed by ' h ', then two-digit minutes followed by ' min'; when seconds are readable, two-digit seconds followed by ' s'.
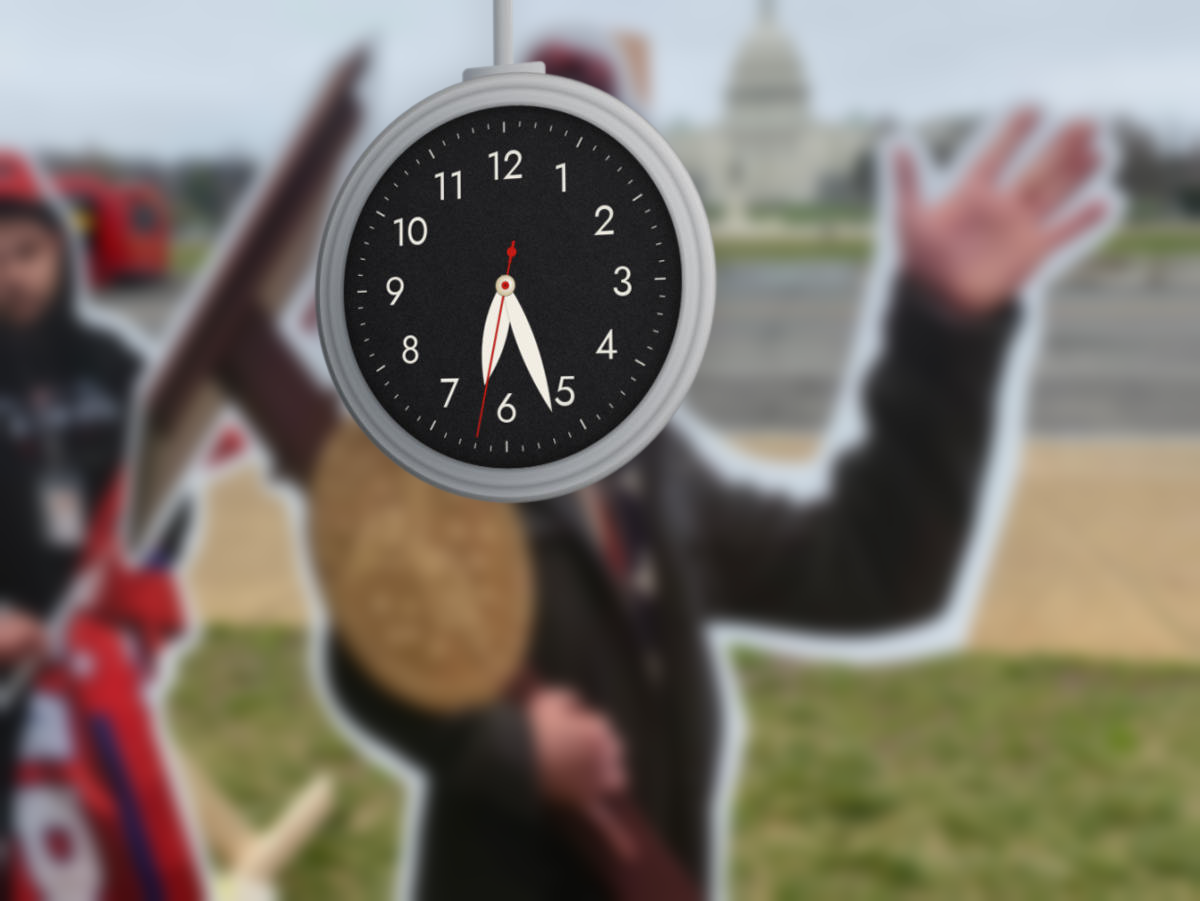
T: 6 h 26 min 32 s
